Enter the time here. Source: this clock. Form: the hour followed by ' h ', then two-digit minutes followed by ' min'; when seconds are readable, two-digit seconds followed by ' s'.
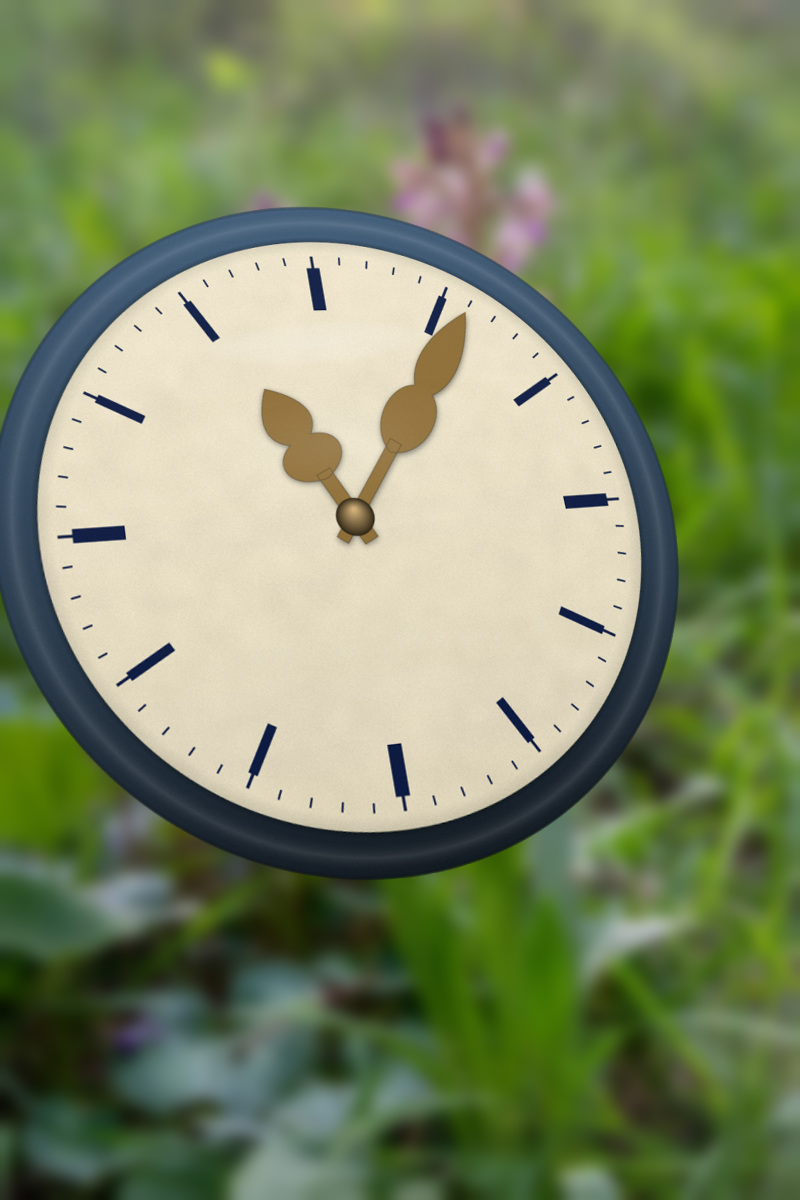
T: 11 h 06 min
